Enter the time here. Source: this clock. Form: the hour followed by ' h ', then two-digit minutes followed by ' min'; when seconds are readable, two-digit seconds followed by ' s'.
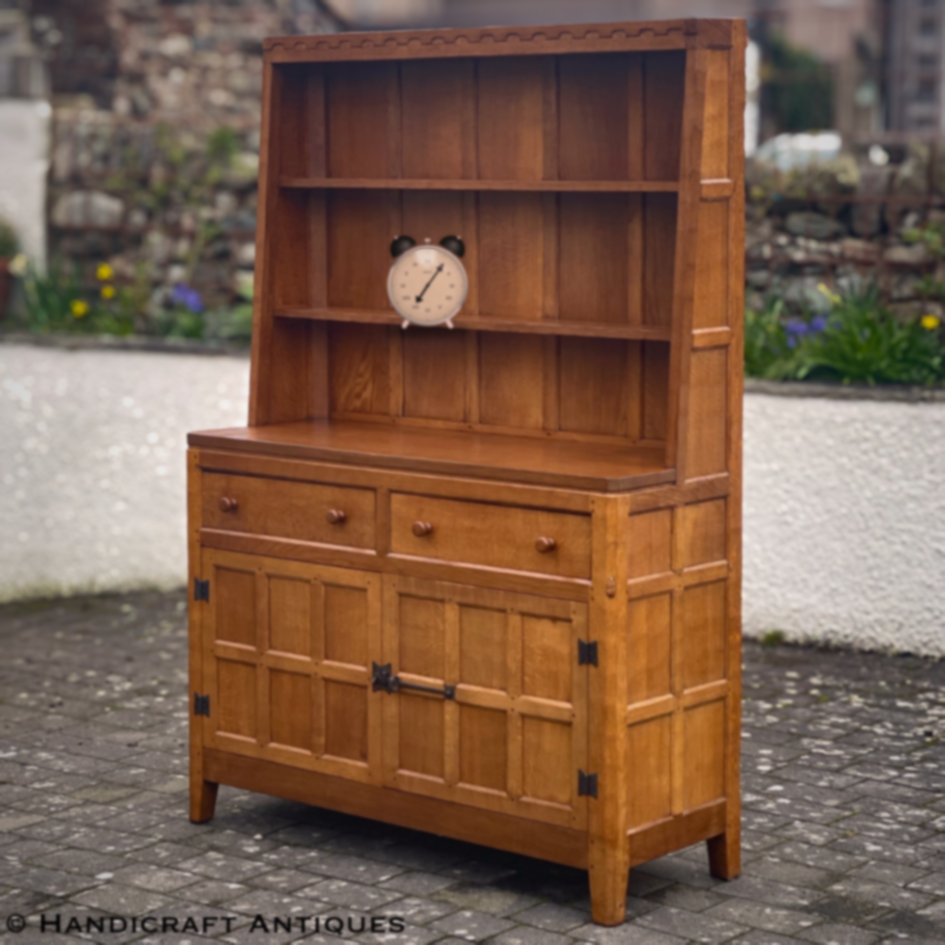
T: 7 h 06 min
